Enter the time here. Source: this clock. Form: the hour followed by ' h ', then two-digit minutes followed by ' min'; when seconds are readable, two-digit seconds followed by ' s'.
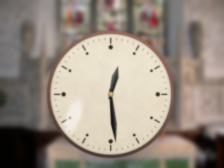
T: 12 h 29 min
